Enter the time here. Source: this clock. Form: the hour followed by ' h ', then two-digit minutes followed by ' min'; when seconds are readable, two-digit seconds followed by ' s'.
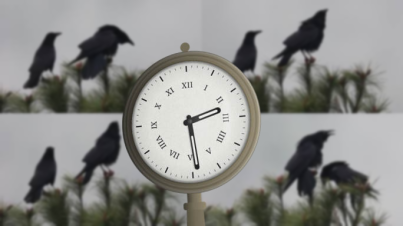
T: 2 h 29 min
